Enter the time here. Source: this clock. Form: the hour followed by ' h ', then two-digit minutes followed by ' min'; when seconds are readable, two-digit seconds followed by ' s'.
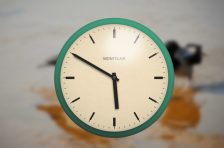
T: 5 h 50 min
